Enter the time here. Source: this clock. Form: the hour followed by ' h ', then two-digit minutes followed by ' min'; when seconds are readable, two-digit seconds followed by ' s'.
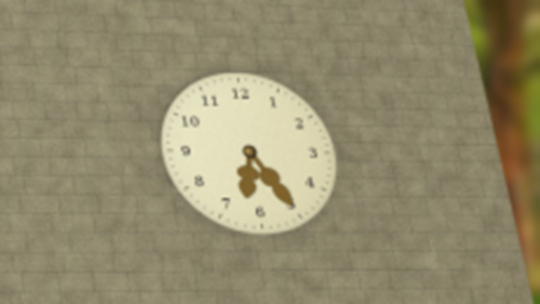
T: 6 h 25 min
